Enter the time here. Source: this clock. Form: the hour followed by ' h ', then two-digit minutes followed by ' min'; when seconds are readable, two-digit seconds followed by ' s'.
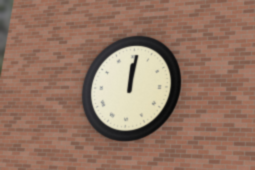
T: 12 h 01 min
